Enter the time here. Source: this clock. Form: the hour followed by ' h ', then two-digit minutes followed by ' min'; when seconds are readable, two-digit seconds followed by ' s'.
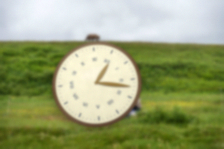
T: 12 h 12 min
